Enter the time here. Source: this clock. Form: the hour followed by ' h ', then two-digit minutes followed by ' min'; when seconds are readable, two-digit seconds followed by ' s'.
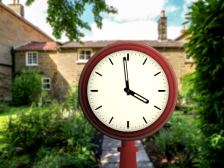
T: 3 h 59 min
